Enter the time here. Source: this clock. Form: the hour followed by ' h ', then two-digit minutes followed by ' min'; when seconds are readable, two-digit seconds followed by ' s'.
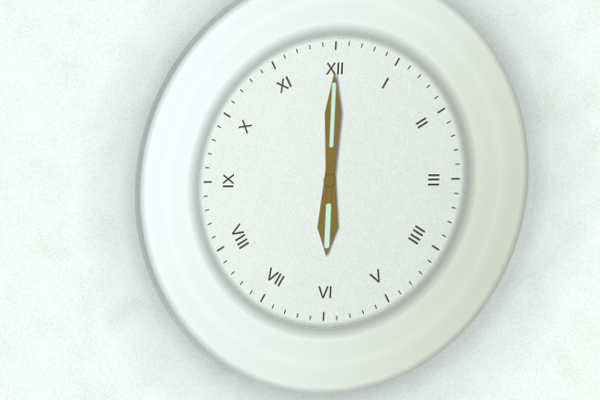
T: 6 h 00 min
